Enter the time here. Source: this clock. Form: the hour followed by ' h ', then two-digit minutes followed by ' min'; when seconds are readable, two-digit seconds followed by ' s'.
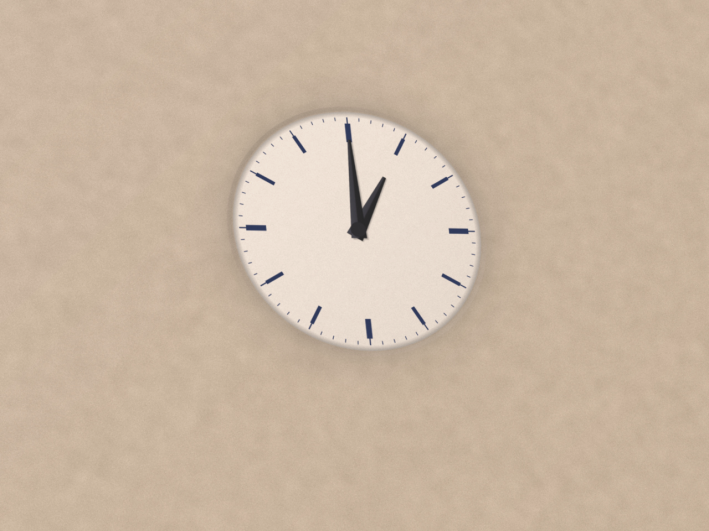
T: 1 h 00 min
